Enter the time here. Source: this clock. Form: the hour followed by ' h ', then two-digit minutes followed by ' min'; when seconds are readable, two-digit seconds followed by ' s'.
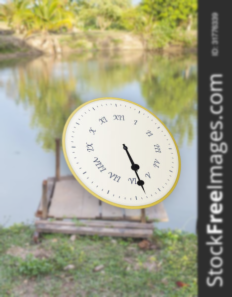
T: 5 h 28 min
